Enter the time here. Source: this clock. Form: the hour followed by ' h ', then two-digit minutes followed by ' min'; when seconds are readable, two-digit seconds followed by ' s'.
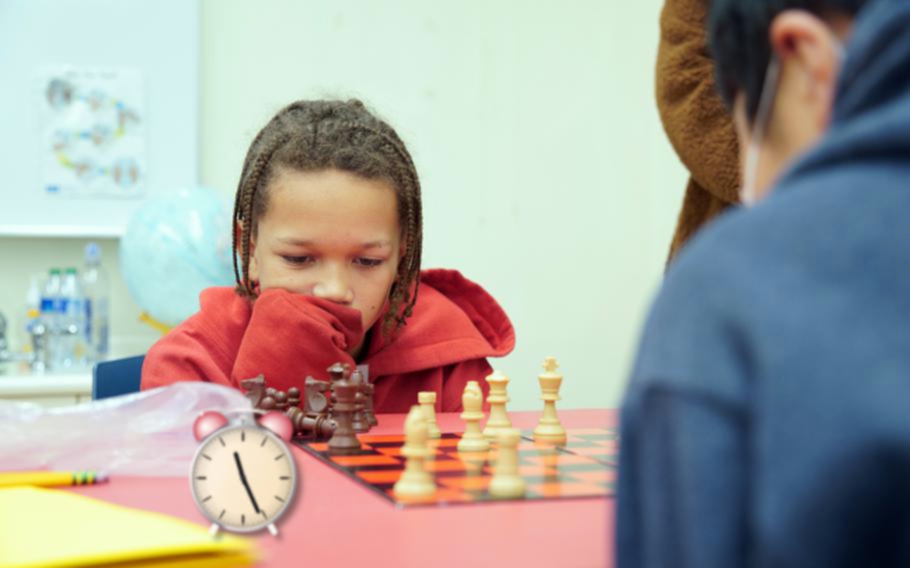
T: 11 h 26 min
